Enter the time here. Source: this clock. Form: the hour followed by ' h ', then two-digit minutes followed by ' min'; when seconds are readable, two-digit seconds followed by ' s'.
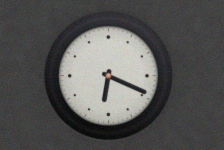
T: 6 h 19 min
